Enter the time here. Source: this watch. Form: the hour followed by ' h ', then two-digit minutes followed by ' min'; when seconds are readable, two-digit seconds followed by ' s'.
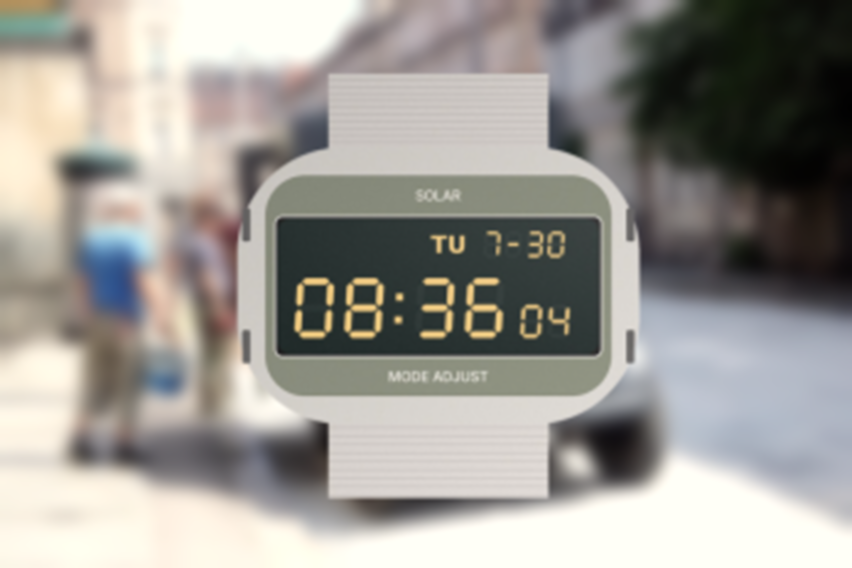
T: 8 h 36 min 04 s
